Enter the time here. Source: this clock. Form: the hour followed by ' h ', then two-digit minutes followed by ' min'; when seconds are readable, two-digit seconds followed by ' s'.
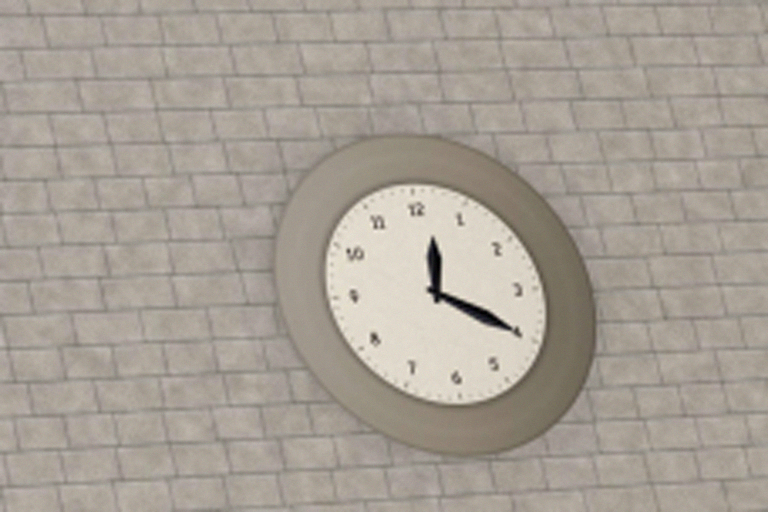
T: 12 h 20 min
